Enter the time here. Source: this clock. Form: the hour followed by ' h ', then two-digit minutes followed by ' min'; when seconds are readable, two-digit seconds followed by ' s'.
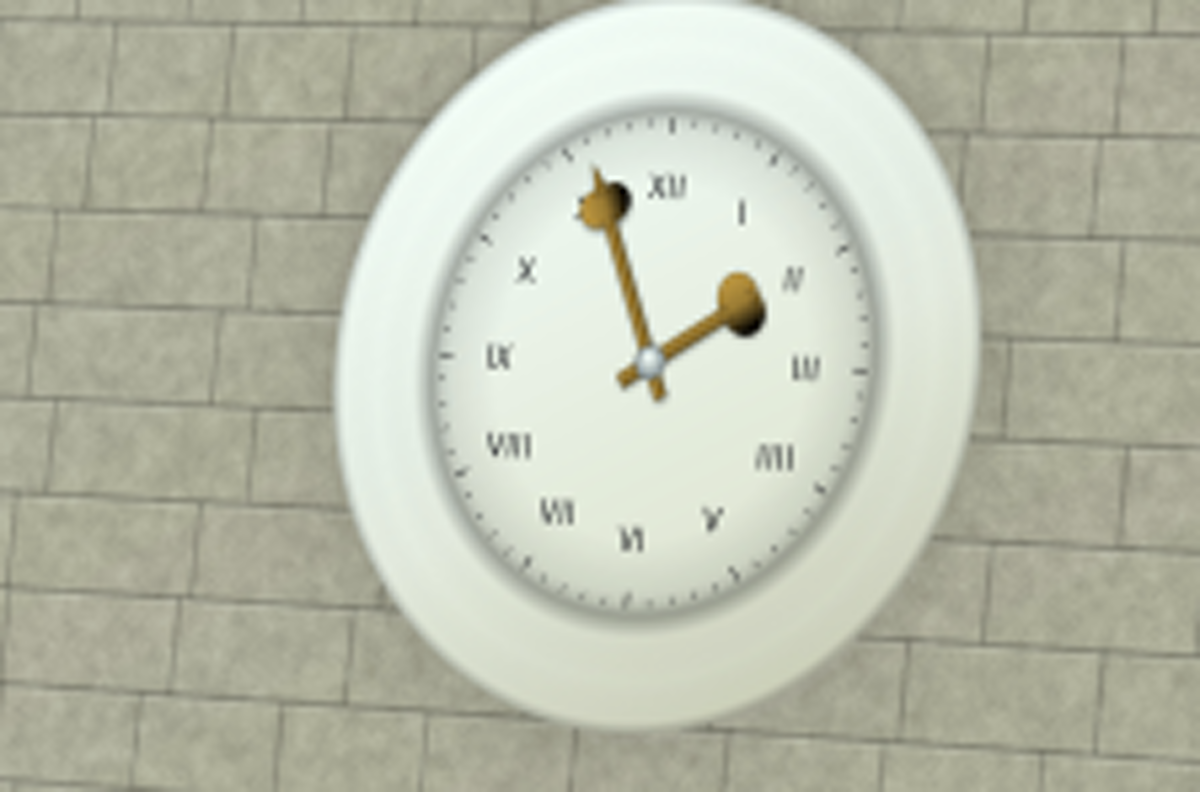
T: 1 h 56 min
